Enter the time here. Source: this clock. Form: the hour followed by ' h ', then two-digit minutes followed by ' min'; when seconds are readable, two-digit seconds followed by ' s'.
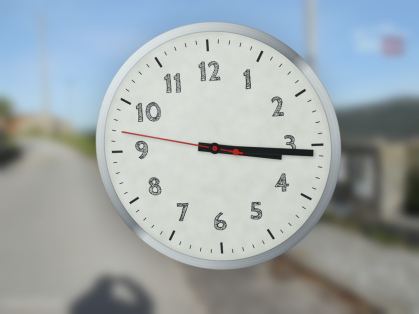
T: 3 h 15 min 47 s
